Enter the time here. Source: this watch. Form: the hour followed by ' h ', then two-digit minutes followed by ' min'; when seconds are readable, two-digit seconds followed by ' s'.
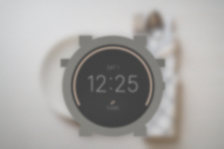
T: 12 h 25 min
